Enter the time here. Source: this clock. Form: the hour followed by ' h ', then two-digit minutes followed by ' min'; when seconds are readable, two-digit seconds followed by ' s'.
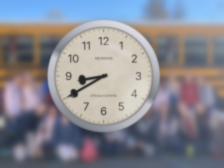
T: 8 h 40 min
